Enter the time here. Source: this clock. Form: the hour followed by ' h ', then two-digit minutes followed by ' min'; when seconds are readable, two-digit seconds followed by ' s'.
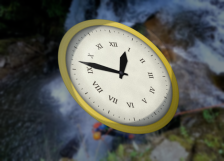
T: 12 h 47 min
